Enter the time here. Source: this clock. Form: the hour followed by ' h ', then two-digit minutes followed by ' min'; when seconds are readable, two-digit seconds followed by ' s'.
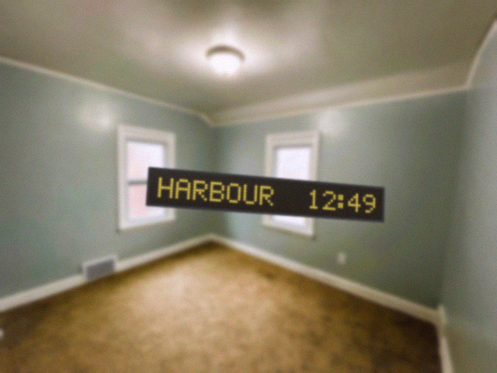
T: 12 h 49 min
